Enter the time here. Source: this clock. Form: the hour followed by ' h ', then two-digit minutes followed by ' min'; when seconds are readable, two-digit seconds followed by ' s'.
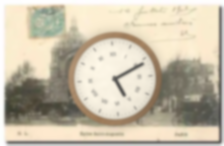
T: 5 h 11 min
